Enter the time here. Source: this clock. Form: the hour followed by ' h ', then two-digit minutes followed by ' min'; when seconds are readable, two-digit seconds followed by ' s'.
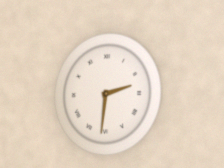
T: 2 h 31 min
